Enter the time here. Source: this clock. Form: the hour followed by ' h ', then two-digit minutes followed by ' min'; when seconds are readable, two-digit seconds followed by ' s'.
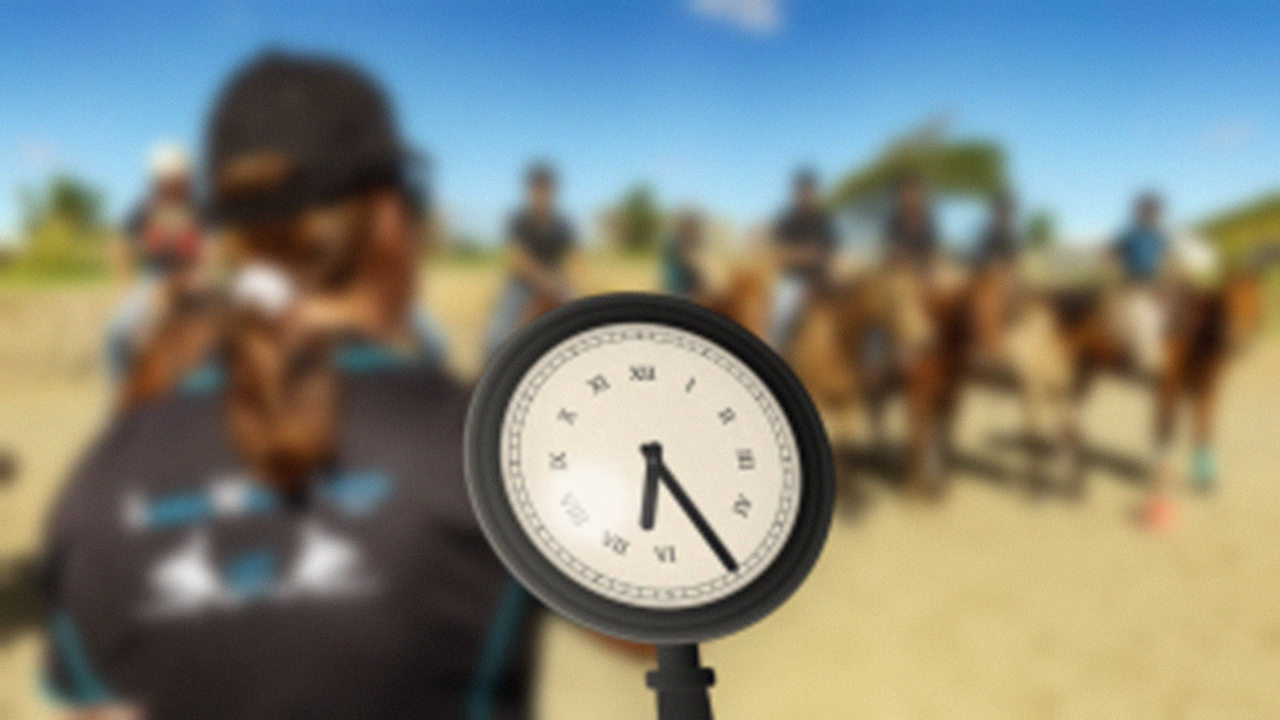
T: 6 h 25 min
